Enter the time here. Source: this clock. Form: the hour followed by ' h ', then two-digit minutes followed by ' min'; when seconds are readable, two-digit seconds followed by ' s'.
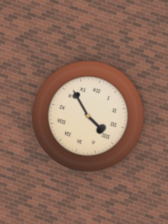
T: 3 h 52 min
